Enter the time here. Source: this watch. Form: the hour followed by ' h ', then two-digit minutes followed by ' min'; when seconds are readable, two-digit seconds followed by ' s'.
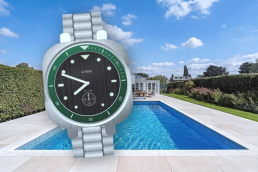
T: 7 h 49 min
